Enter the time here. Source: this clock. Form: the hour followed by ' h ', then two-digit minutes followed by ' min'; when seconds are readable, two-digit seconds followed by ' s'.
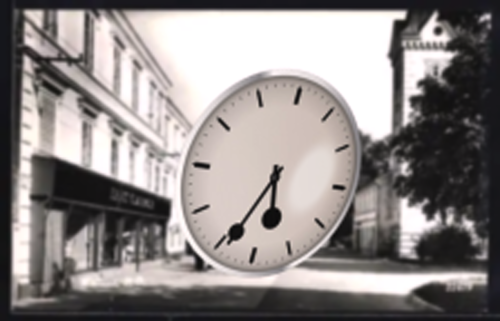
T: 5 h 34 min
